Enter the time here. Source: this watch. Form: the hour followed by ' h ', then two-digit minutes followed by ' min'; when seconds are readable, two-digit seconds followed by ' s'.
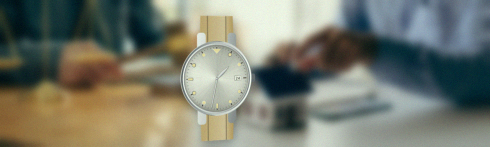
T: 1 h 32 min
